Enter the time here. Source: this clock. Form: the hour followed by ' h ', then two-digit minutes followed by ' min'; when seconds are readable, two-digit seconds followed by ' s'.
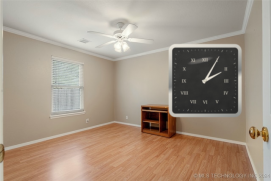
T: 2 h 05 min
